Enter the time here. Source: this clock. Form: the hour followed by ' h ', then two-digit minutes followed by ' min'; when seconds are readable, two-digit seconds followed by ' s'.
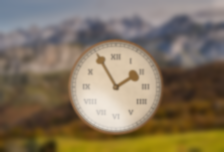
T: 1 h 55 min
